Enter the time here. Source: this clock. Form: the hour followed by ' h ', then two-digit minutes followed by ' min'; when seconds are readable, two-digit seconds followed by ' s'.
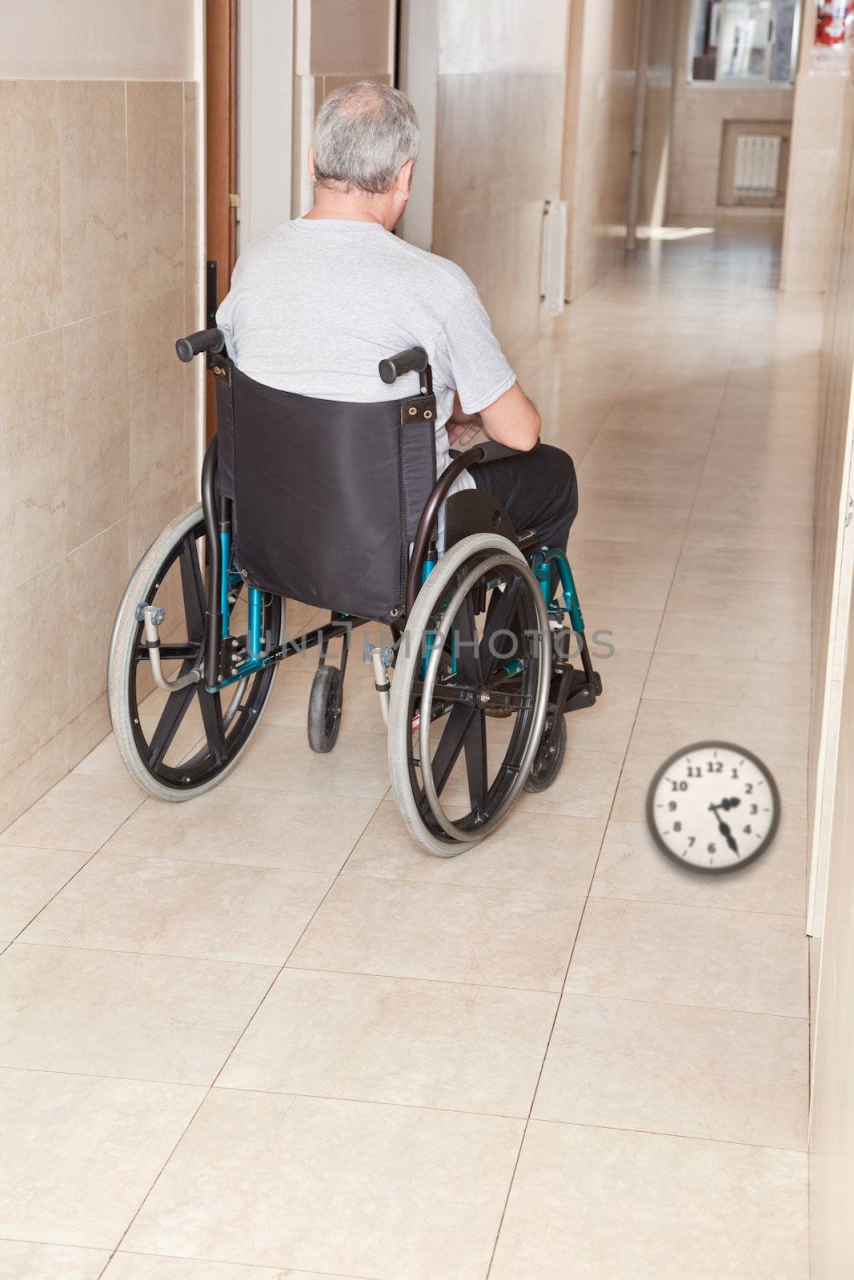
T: 2 h 25 min
